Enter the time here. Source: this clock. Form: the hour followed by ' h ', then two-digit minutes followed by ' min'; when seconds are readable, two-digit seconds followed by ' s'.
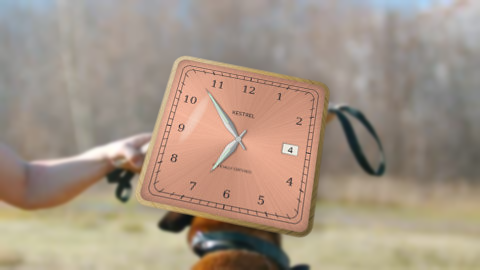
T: 6 h 53 min
